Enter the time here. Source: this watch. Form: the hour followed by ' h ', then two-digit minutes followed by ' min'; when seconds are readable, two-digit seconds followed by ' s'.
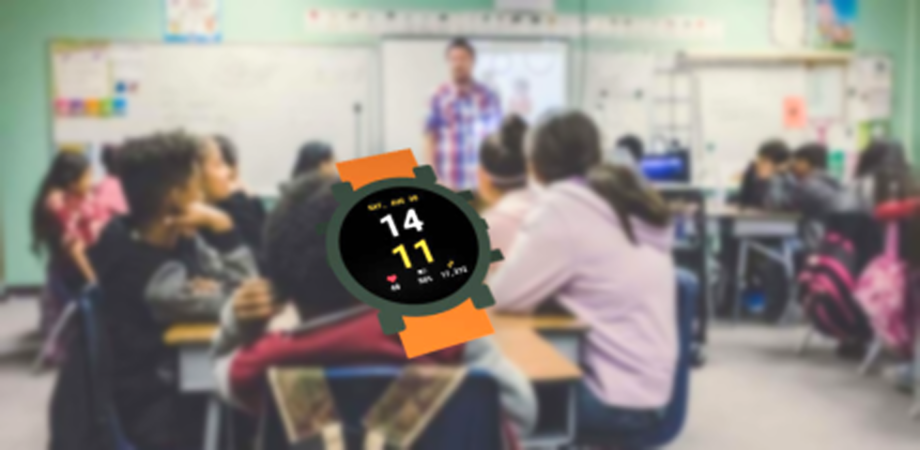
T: 14 h 11 min
